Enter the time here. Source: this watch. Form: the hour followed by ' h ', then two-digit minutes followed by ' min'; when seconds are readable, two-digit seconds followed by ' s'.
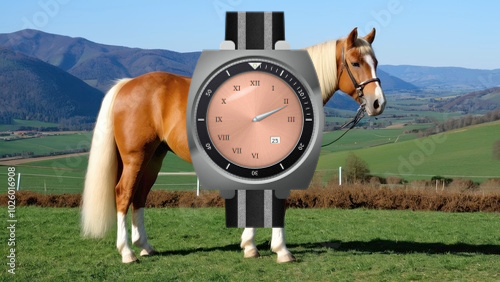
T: 2 h 11 min
